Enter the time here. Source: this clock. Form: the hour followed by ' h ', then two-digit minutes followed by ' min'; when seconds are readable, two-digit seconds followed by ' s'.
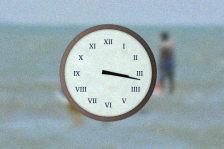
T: 3 h 17 min
